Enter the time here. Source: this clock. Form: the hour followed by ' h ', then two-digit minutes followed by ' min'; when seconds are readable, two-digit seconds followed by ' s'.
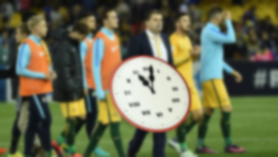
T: 11 h 02 min
